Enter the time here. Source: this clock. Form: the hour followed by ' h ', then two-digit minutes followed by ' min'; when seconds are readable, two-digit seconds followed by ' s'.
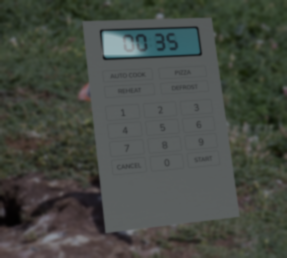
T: 0 h 35 min
